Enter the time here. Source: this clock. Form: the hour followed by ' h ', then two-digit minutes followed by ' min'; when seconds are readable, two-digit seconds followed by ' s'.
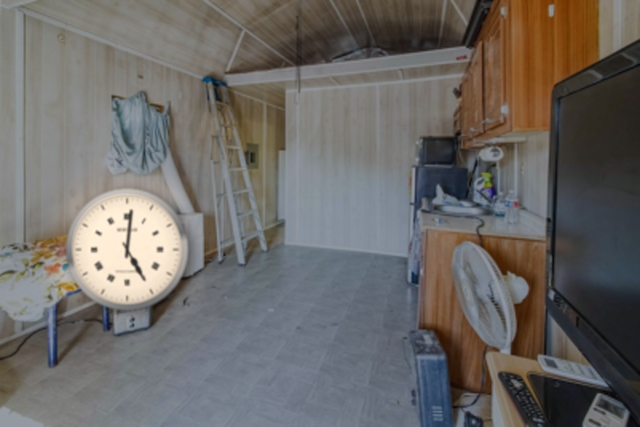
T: 5 h 01 min
